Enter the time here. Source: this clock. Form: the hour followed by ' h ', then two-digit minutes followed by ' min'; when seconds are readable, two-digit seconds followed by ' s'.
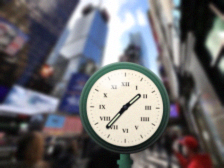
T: 1 h 37 min
